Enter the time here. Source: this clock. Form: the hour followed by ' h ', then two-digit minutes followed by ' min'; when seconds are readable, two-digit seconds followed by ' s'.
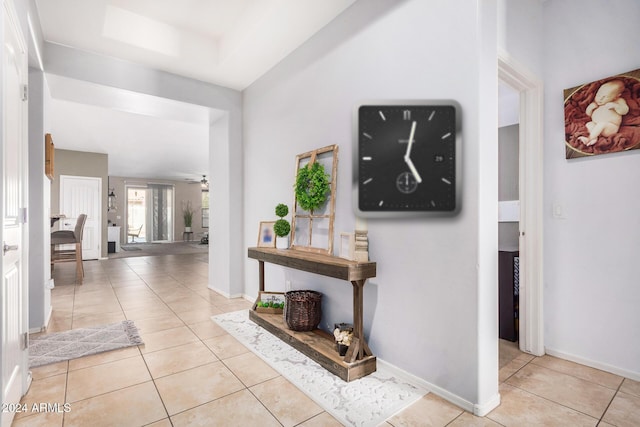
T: 5 h 02 min
